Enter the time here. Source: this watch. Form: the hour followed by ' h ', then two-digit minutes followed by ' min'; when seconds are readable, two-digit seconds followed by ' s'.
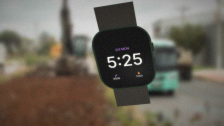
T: 5 h 25 min
